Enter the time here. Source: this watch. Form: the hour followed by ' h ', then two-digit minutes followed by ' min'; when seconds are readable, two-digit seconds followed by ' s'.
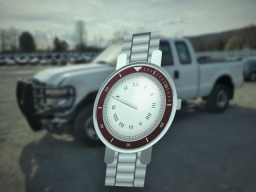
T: 9 h 49 min
